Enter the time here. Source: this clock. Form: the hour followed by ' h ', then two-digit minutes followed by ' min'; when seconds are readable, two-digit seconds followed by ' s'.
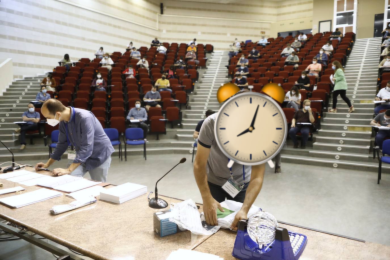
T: 8 h 03 min
